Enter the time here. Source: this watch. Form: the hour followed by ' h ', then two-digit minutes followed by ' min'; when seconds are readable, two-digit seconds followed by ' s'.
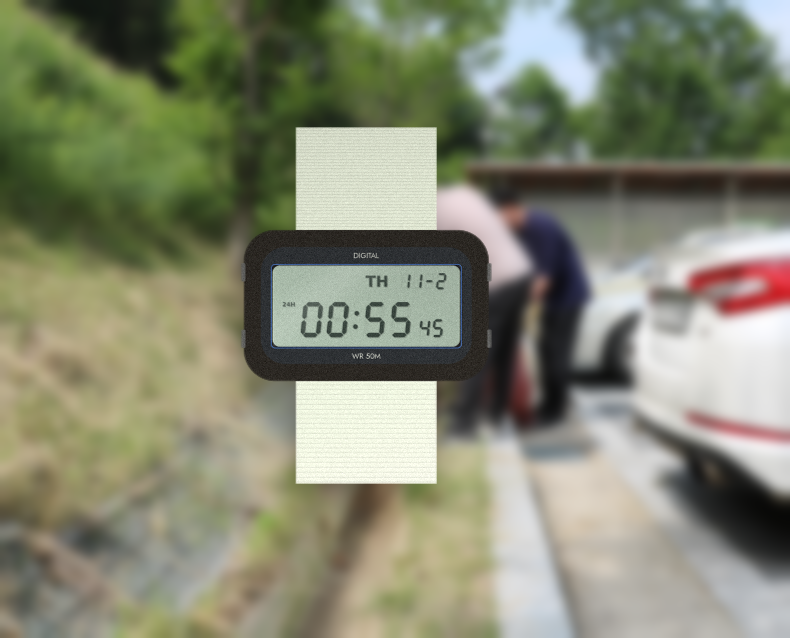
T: 0 h 55 min 45 s
